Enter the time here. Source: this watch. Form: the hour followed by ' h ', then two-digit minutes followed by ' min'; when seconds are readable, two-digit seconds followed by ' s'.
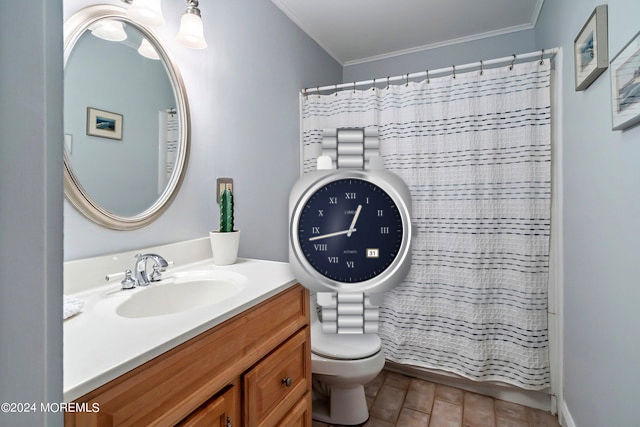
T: 12 h 43 min
